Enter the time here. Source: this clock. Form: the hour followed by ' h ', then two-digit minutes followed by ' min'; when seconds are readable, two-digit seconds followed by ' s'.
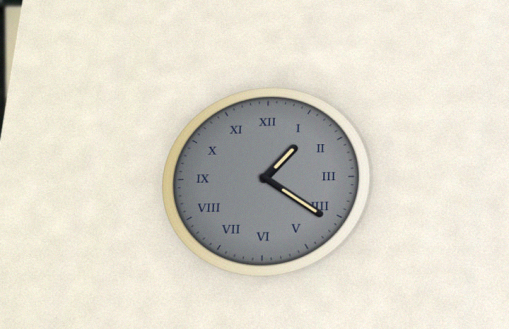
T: 1 h 21 min
